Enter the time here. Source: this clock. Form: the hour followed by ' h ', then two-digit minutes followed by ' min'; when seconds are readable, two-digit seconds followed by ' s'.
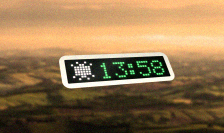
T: 13 h 58 min
